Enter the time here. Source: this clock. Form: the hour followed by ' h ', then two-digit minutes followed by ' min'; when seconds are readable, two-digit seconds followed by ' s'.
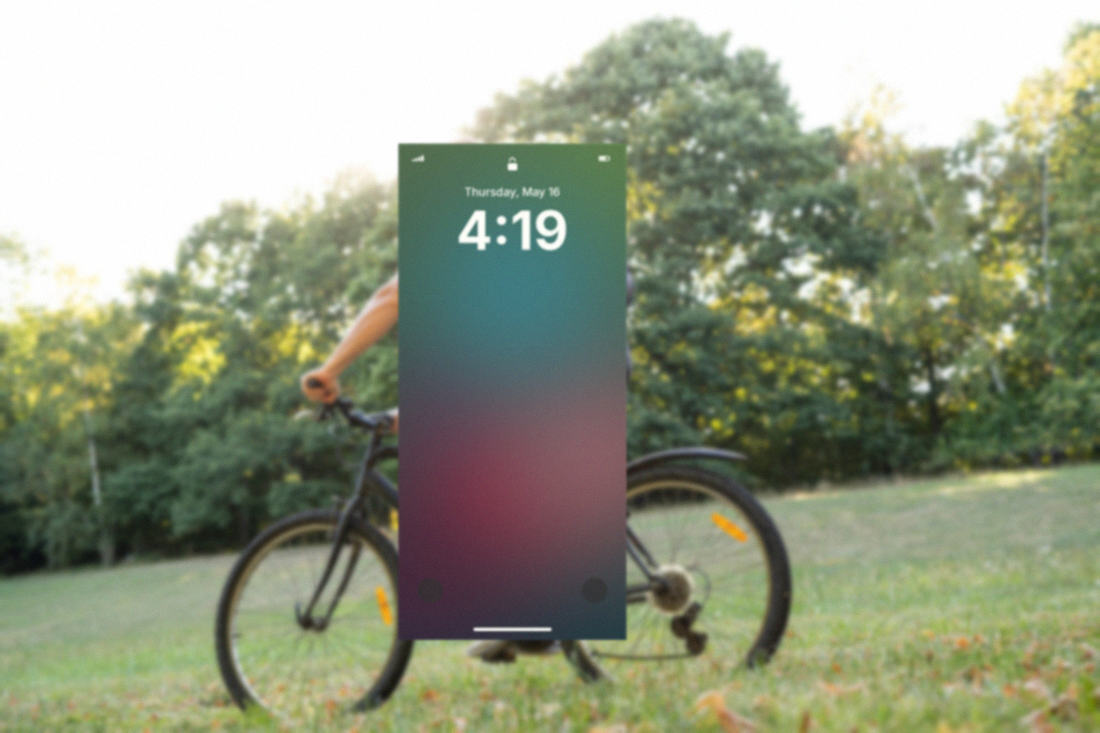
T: 4 h 19 min
